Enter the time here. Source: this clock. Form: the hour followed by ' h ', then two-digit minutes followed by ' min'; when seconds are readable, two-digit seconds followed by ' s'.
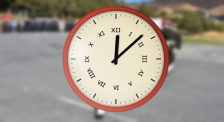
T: 12 h 08 min
